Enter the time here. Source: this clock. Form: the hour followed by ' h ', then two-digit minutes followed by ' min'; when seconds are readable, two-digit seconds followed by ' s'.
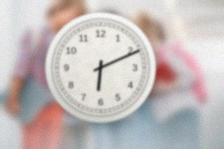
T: 6 h 11 min
